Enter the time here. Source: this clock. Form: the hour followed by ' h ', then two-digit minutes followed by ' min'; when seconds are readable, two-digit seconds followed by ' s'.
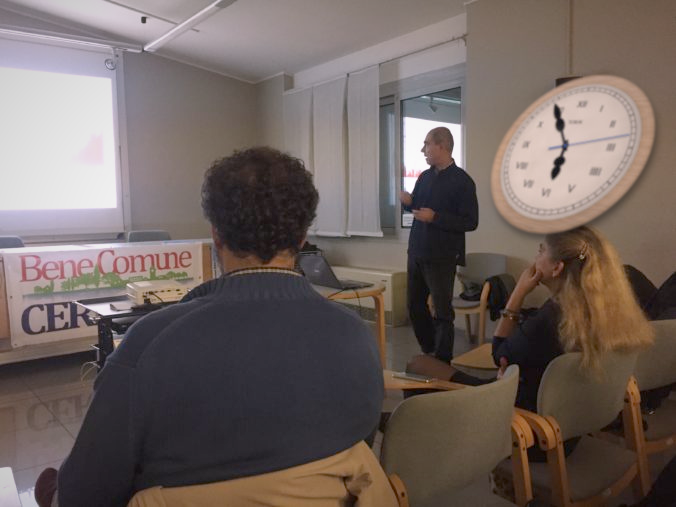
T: 5 h 54 min 13 s
